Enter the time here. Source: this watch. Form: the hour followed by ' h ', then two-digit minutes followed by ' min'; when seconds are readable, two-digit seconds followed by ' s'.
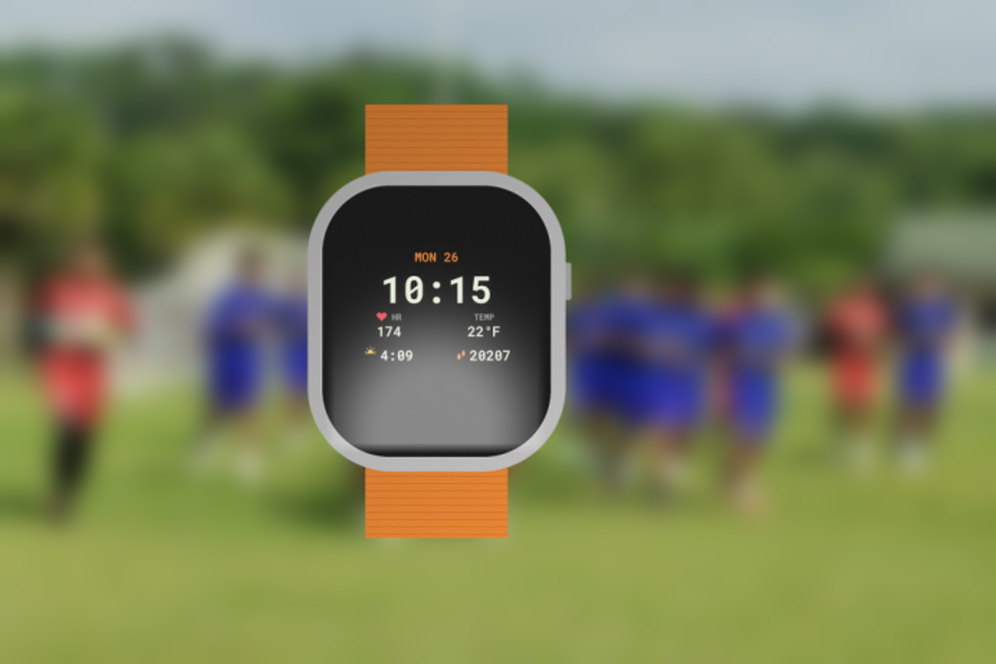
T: 10 h 15 min
